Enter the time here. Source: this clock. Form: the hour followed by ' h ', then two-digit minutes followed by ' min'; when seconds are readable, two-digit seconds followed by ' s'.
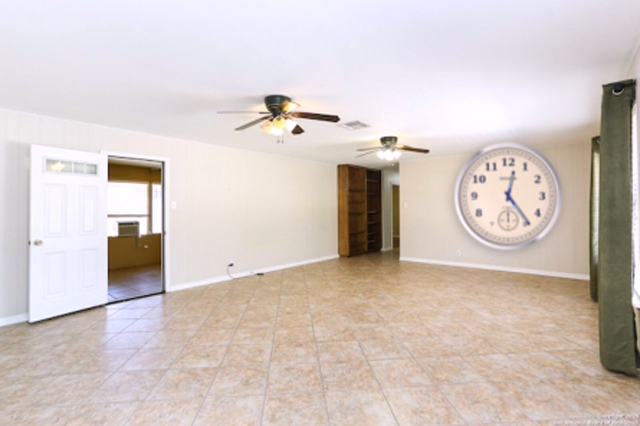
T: 12 h 24 min
